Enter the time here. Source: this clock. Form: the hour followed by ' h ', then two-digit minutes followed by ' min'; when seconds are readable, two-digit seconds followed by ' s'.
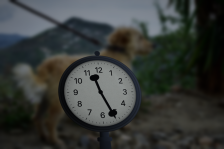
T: 11 h 26 min
